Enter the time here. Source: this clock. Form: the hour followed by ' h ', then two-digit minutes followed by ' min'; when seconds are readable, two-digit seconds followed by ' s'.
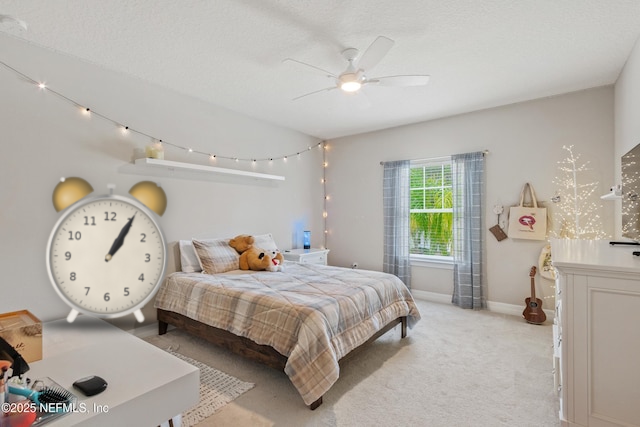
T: 1 h 05 min
